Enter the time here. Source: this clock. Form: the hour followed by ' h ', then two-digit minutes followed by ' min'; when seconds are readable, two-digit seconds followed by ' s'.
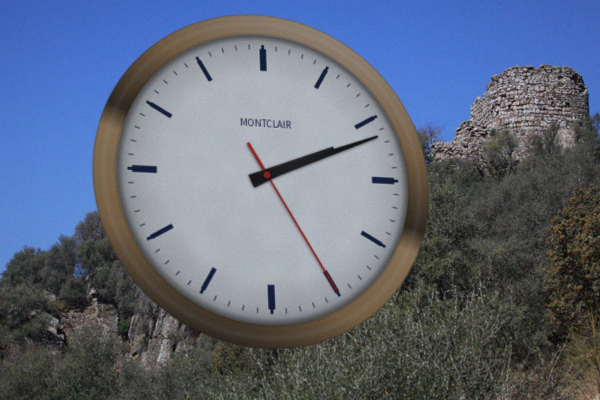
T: 2 h 11 min 25 s
